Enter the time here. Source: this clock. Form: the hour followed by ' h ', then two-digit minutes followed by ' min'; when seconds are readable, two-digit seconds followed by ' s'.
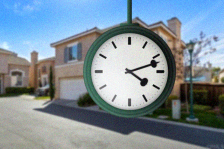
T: 4 h 12 min
